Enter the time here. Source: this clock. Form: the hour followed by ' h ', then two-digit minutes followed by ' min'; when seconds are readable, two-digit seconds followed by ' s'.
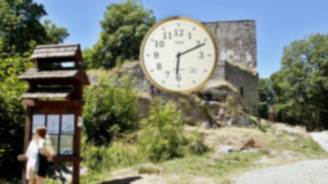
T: 6 h 11 min
